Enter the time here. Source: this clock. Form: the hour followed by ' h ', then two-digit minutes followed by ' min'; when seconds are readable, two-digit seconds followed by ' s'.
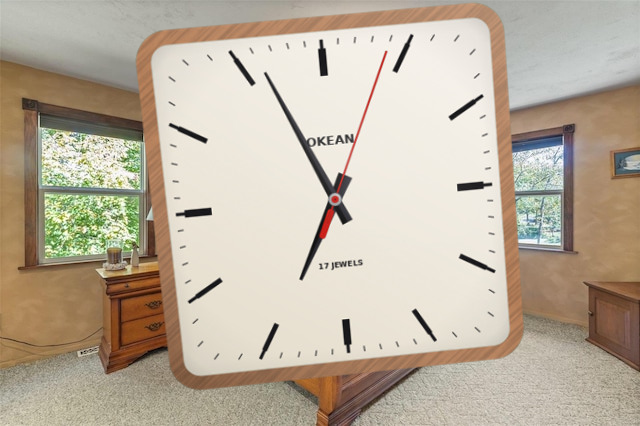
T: 6 h 56 min 04 s
